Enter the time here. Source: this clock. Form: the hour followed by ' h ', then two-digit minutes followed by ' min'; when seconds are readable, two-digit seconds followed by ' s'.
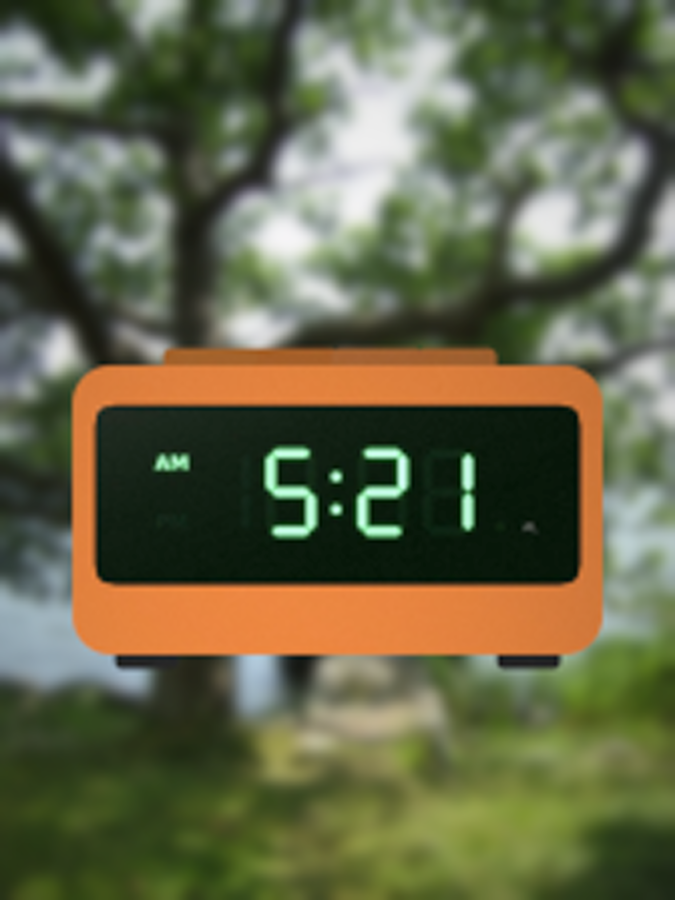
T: 5 h 21 min
